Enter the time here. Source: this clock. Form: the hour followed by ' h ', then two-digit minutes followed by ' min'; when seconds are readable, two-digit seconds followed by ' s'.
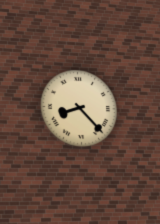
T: 8 h 23 min
